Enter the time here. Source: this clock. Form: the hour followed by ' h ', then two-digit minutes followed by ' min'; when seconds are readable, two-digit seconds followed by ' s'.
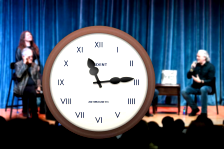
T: 11 h 14 min
